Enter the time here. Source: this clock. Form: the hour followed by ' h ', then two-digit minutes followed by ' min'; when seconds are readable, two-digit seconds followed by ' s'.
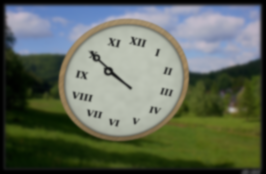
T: 9 h 50 min
